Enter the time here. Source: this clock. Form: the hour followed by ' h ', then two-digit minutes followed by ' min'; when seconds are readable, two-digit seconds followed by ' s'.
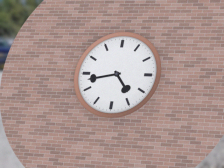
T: 4 h 43 min
